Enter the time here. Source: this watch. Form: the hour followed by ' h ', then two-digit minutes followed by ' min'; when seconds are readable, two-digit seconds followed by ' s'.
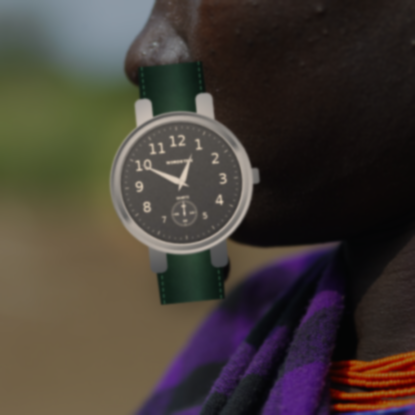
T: 12 h 50 min
